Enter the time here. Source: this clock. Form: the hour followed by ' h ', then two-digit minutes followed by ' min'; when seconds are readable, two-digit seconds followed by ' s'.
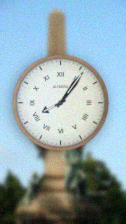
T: 8 h 06 min
